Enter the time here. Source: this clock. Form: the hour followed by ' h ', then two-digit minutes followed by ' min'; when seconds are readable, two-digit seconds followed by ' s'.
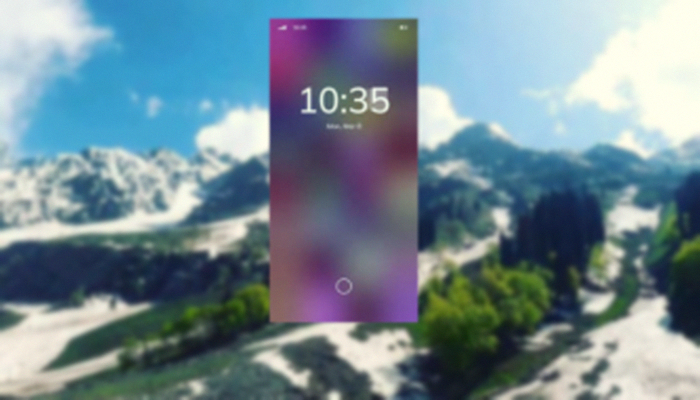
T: 10 h 35 min
